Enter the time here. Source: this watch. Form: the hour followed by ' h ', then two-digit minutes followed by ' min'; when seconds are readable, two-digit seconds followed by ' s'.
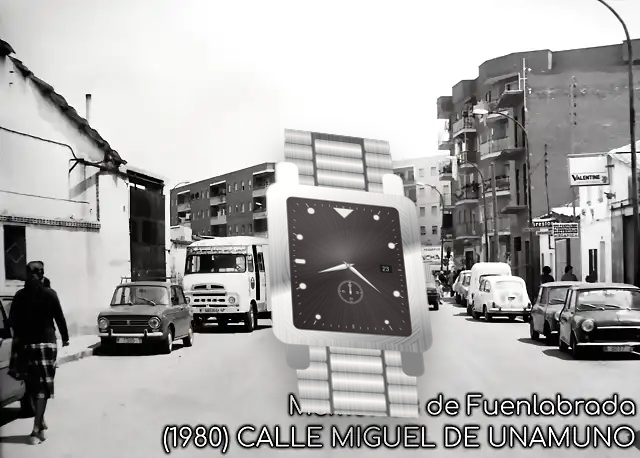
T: 8 h 22 min
